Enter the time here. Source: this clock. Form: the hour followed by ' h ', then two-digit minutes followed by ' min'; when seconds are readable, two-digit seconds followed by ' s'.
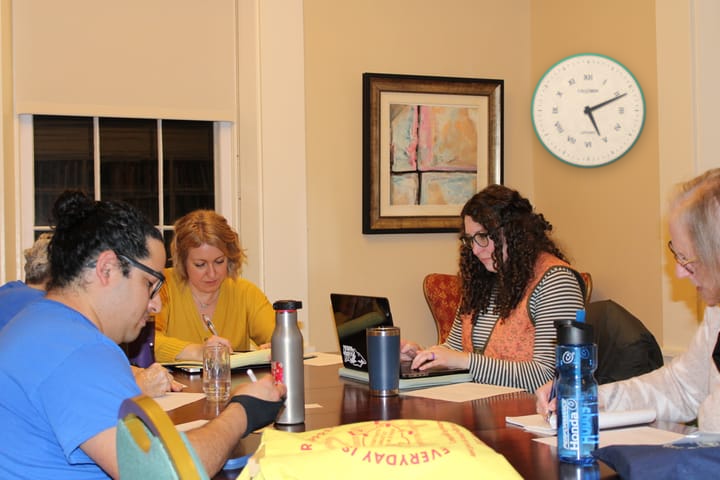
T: 5 h 11 min
